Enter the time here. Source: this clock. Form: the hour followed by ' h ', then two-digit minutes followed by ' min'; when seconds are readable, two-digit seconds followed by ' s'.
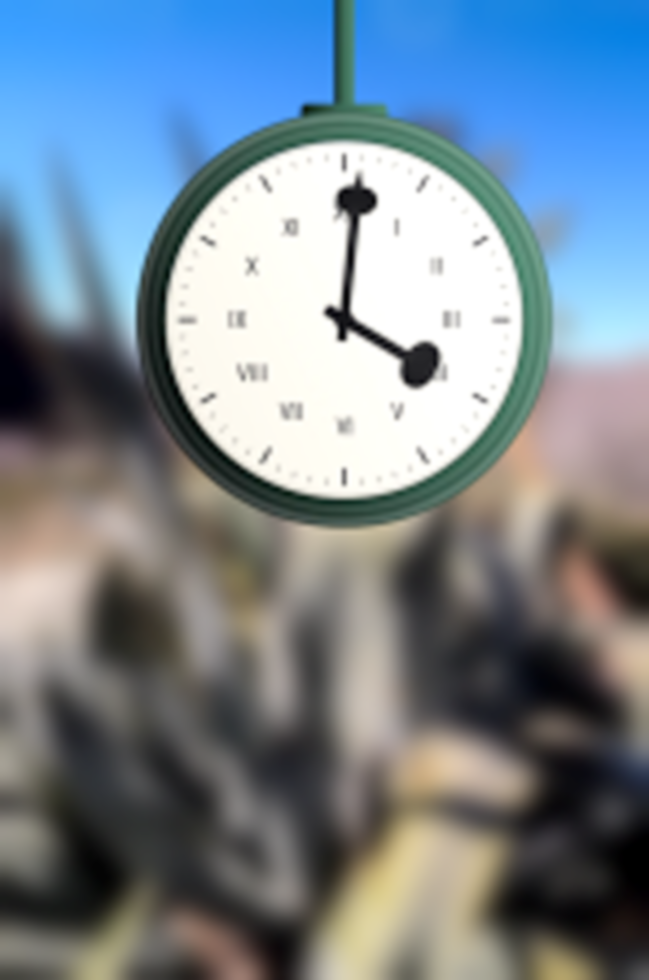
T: 4 h 01 min
